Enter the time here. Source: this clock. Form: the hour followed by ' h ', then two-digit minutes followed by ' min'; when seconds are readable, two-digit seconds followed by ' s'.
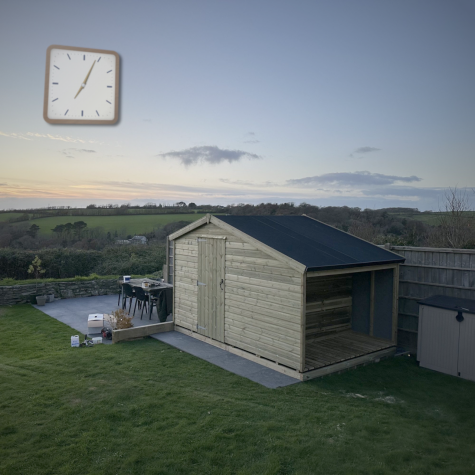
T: 7 h 04 min
